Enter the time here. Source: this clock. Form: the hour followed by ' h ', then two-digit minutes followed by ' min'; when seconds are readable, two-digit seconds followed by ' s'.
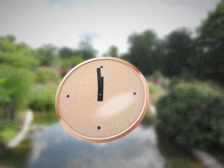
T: 11 h 59 min
